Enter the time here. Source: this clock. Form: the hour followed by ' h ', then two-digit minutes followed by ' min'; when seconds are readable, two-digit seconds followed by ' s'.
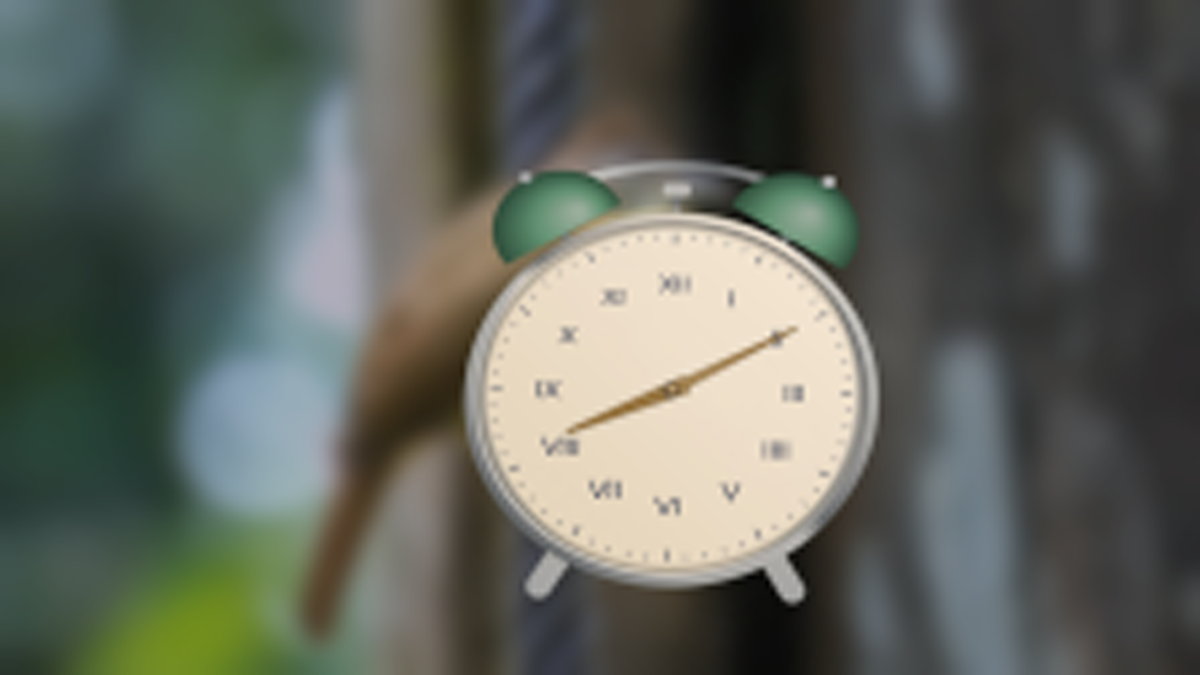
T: 8 h 10 min
